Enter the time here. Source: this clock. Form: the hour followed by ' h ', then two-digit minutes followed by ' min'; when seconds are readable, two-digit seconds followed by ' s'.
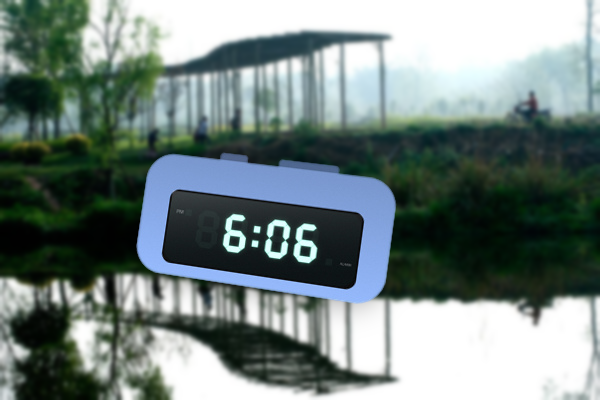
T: 6 h 06 min
